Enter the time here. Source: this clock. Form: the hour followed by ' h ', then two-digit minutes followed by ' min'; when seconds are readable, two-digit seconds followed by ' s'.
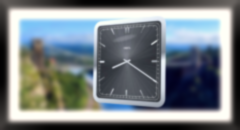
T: 8 h 20 min
